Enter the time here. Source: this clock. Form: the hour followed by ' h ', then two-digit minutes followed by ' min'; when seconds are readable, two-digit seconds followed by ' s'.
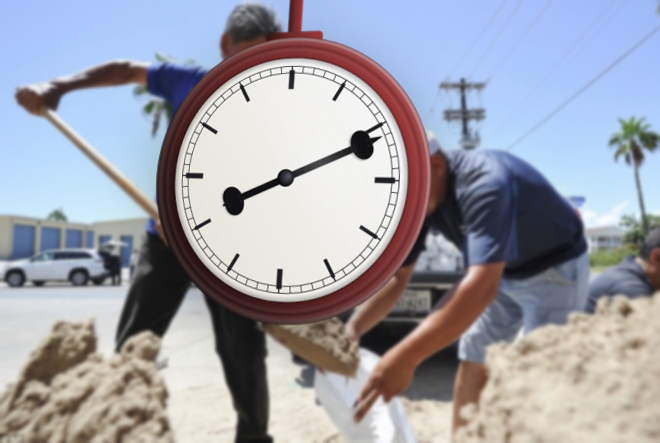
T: 8 h 11 min
